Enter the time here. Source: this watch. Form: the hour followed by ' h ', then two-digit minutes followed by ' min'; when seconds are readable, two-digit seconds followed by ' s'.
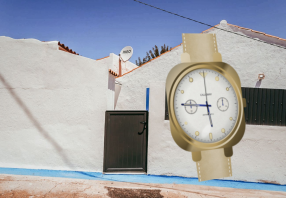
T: 5 h 46 min
